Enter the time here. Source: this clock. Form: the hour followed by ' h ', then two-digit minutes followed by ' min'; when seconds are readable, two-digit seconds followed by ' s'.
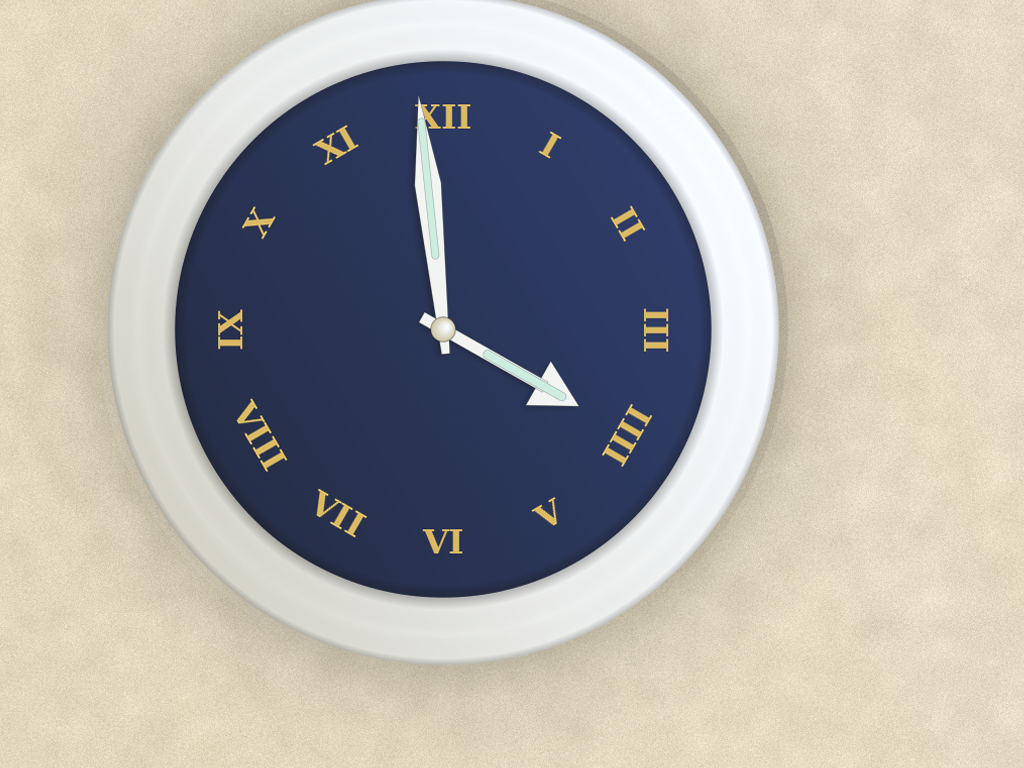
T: 3 h 59 min
